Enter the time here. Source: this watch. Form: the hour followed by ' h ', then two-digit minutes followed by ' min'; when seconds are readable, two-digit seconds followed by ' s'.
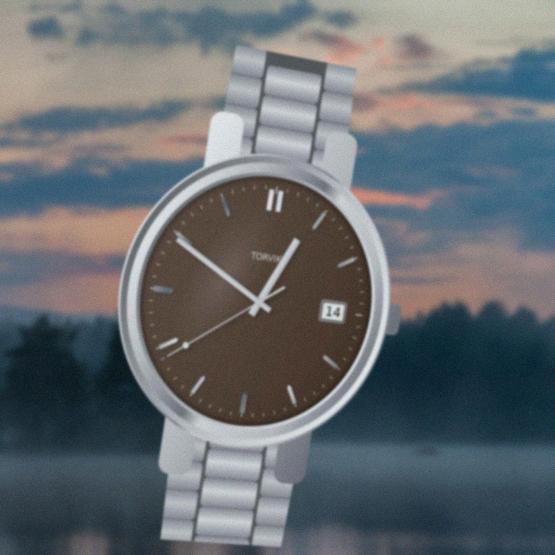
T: 12 h 49 min 39 s
